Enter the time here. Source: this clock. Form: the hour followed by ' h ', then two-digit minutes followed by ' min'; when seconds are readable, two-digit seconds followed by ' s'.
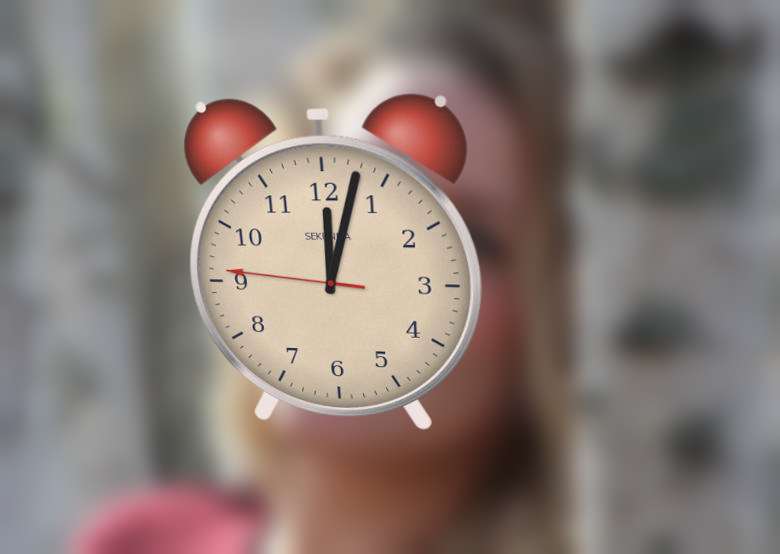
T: 12 h 02 min 46 s
